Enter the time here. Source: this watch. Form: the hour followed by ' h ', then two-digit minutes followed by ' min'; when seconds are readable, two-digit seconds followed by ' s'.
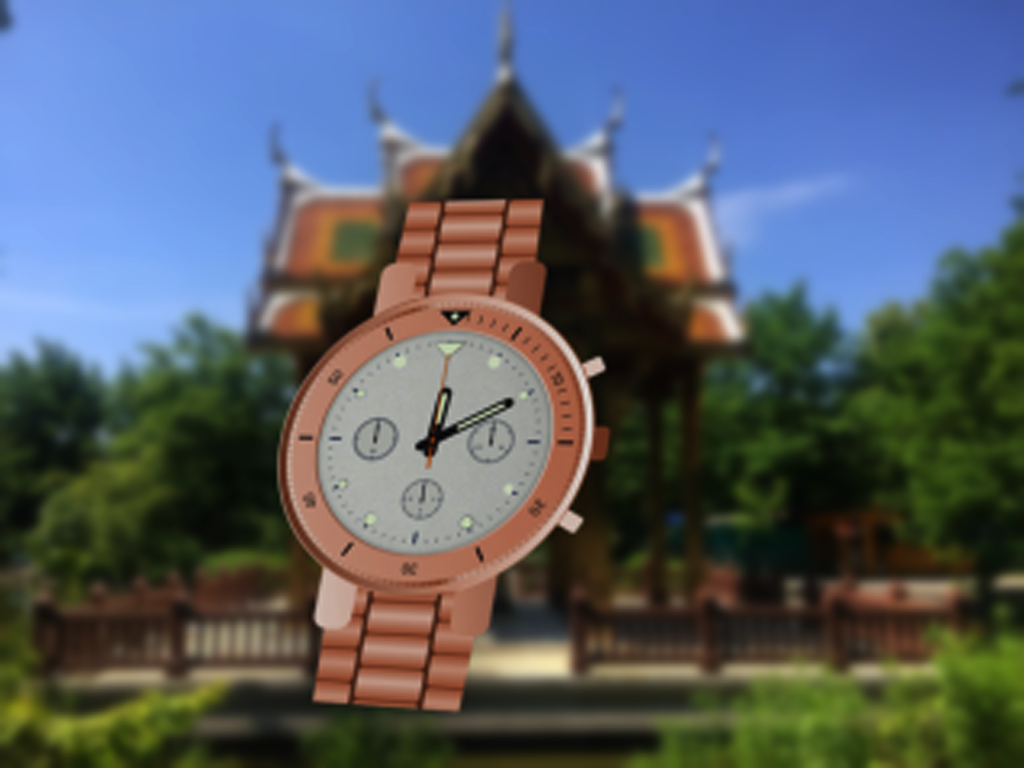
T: 12 h 10 min
